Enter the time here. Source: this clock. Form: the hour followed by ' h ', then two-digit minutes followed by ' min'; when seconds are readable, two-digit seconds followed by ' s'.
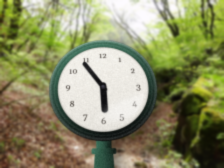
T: 5 h 54 min
